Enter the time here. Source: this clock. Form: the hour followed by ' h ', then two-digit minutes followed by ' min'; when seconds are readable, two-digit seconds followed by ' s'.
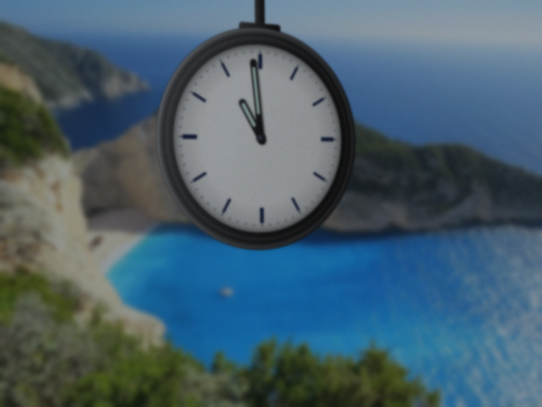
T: 10 h 59 min
